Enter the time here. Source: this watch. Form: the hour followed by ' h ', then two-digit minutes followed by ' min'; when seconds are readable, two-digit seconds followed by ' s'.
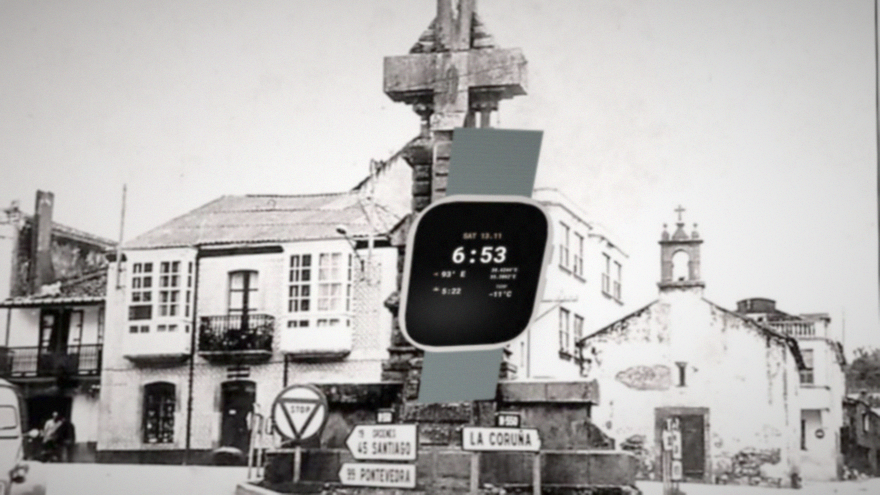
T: 6 h 53 min
